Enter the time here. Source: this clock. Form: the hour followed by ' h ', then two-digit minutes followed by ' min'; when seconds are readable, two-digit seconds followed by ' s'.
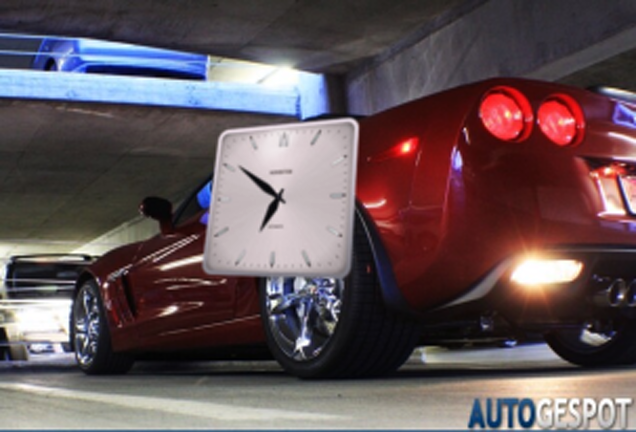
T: 6 h 51 min
